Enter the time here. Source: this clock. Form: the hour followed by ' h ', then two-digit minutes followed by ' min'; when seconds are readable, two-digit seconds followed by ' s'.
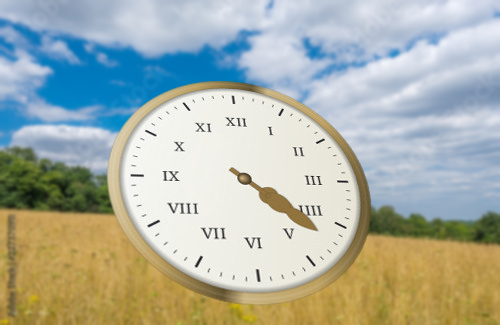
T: 4 h 22 min
